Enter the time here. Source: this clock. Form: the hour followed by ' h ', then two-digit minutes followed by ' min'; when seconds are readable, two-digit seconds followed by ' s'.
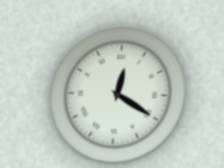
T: 12 h 20 min
